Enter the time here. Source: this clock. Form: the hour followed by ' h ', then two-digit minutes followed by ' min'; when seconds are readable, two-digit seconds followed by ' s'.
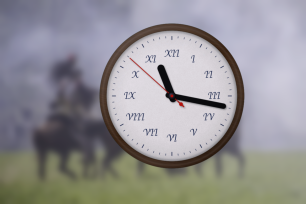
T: 11 h 16 min 52 s
